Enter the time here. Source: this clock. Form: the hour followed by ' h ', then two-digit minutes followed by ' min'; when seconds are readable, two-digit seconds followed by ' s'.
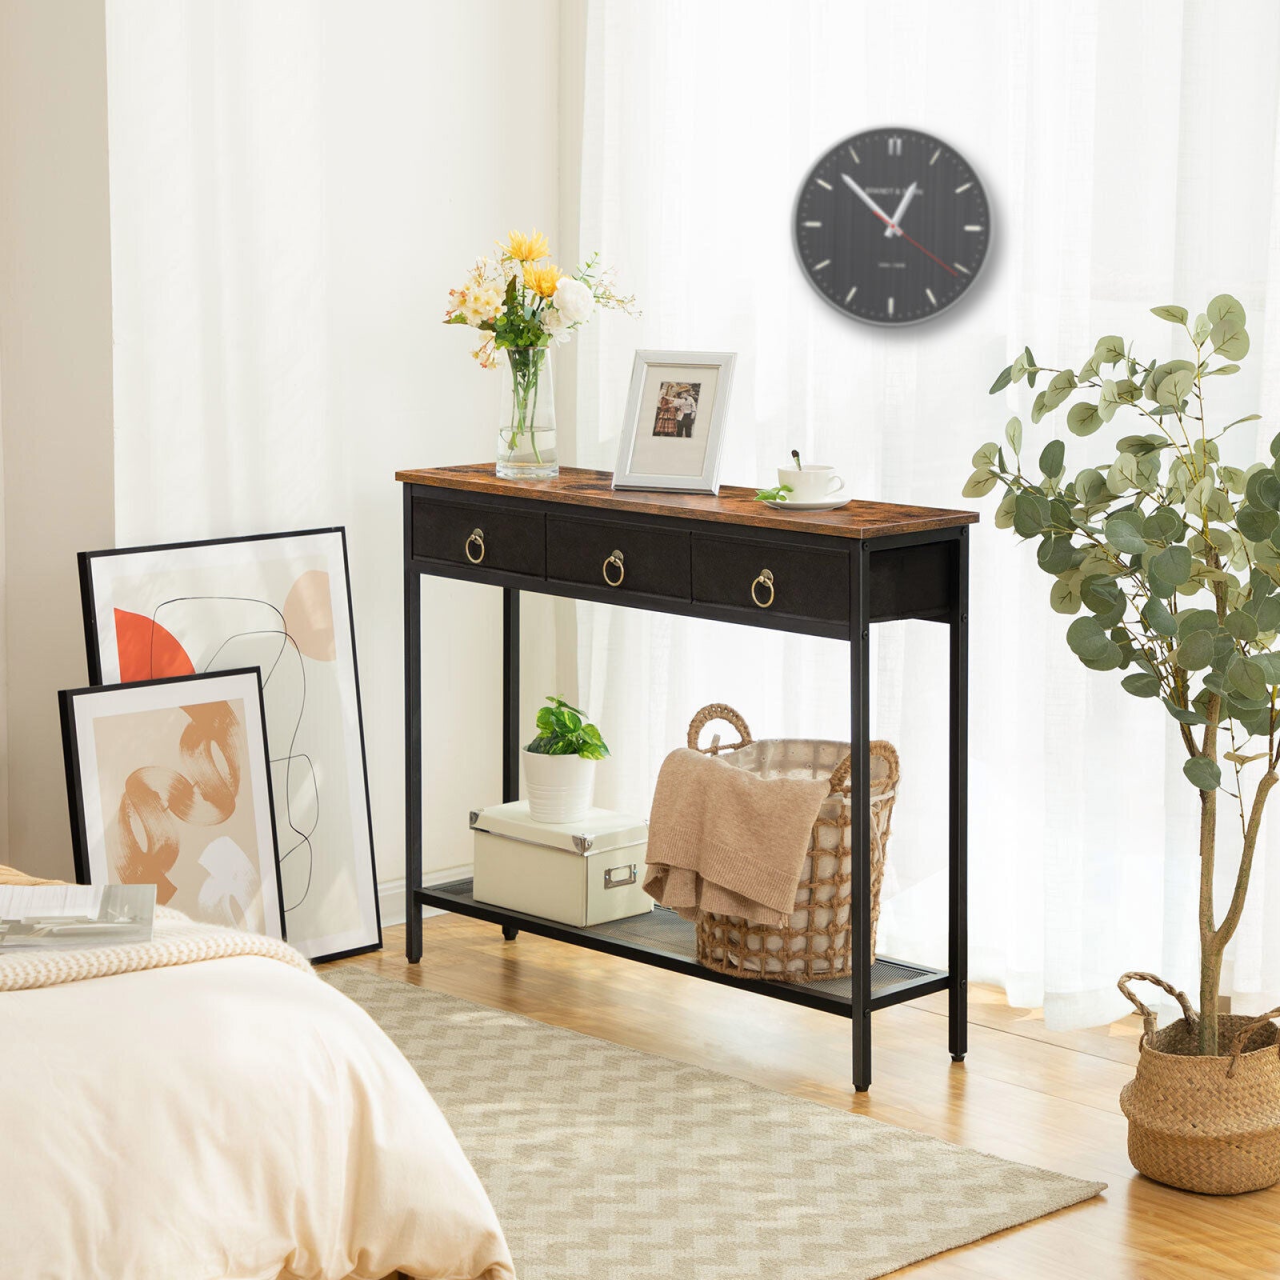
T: 12 h 52 min 21 s
